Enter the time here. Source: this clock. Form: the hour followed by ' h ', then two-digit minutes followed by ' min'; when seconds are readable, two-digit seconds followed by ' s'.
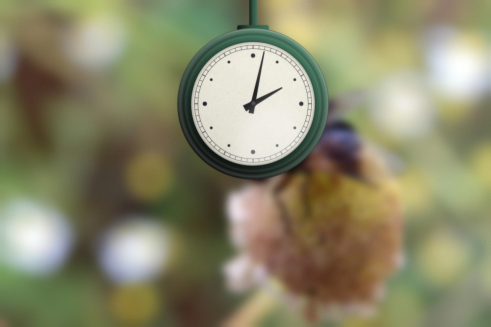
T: 2 h 02 min
